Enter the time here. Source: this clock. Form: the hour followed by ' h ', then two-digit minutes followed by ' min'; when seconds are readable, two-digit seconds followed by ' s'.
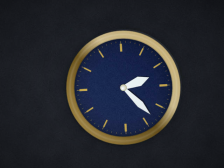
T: 2 h 23 min
